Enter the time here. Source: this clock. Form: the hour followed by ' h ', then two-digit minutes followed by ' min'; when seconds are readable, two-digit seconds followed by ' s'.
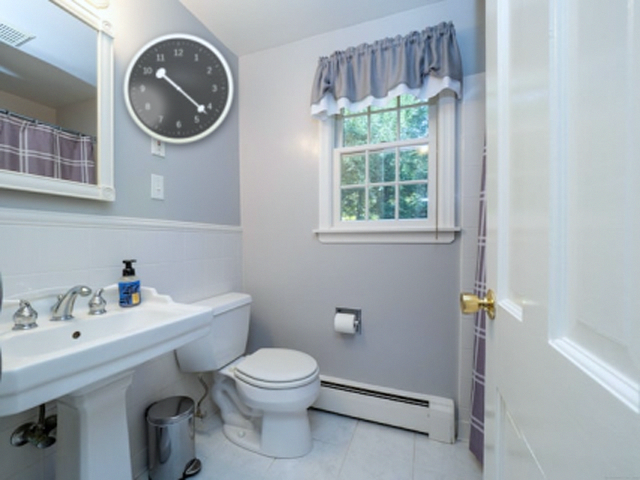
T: 10 h 22 min
